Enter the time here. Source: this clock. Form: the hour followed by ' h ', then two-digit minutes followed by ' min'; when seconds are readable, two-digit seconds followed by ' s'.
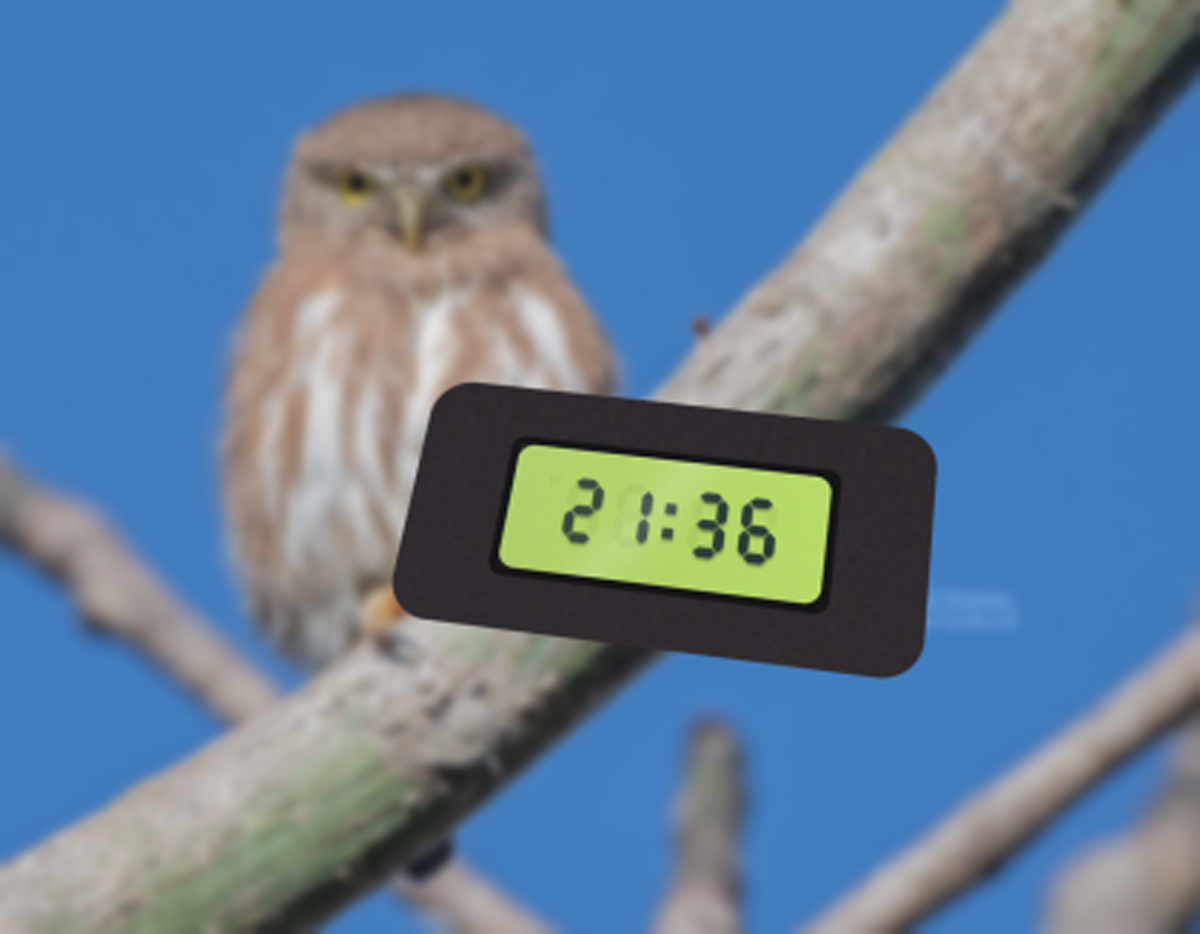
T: 21 h 36 min
